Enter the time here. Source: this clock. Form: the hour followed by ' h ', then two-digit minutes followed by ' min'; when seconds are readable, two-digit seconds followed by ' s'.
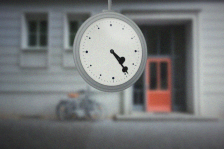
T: 4 h 24 min
